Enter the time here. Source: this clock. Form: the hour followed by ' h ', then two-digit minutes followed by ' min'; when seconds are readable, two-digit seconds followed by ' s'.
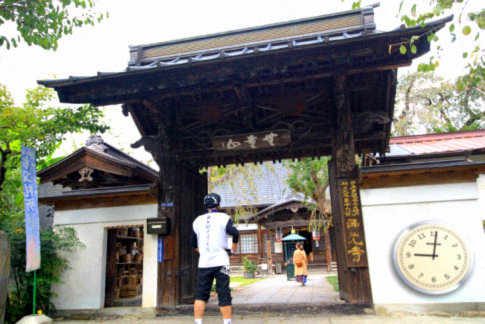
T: 9 h 01 min
